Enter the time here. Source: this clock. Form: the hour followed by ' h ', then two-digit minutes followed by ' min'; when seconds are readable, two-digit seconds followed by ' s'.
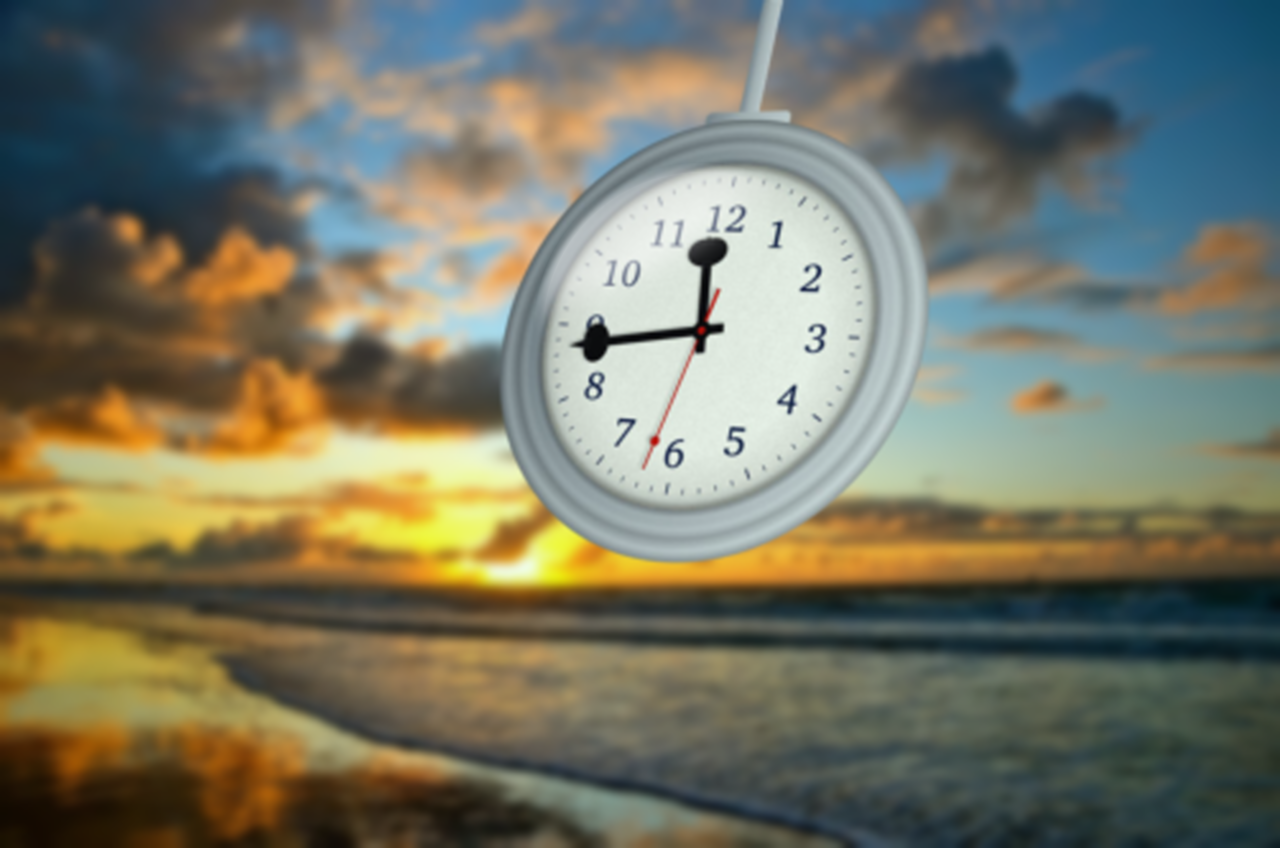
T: 11 h 43 min 32 s
